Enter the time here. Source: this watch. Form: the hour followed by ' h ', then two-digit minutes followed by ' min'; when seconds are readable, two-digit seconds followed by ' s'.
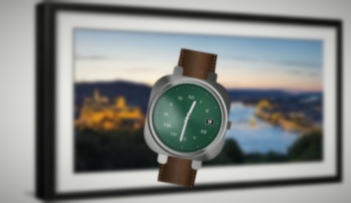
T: 12 h 31 min
